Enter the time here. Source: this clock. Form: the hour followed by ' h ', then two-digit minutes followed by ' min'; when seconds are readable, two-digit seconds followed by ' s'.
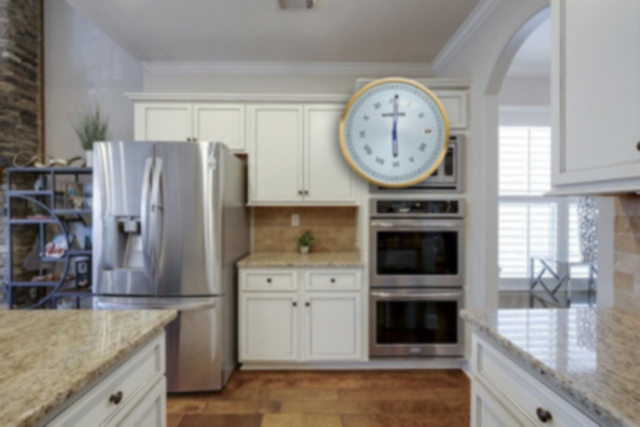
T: 6 h 01 min
